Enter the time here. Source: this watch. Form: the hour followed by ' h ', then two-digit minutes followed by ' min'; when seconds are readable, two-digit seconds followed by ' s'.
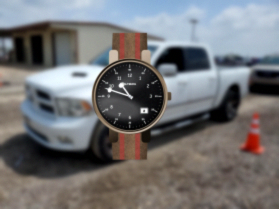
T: 10 h 48 min
